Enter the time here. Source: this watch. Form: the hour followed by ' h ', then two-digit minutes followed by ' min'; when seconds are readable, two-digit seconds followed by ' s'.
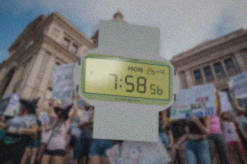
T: 7 h 58 min 56 s
